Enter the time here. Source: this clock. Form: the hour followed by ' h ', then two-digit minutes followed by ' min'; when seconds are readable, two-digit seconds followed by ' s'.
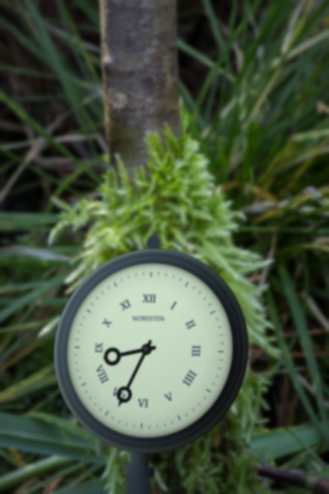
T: 8 h 34 min
